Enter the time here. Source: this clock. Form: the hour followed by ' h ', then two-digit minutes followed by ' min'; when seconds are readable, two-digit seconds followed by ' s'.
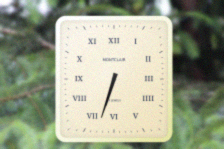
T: 6 h 33 min
